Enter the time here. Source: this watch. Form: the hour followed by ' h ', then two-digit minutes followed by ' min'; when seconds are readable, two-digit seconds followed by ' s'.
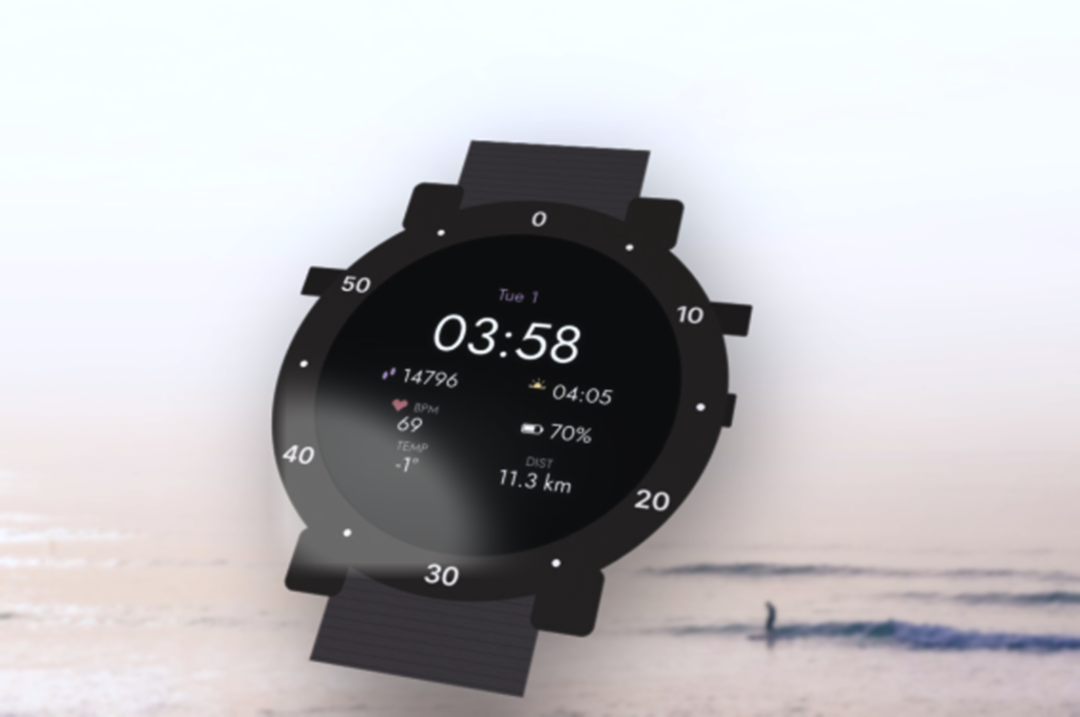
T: 3 h 58 min
